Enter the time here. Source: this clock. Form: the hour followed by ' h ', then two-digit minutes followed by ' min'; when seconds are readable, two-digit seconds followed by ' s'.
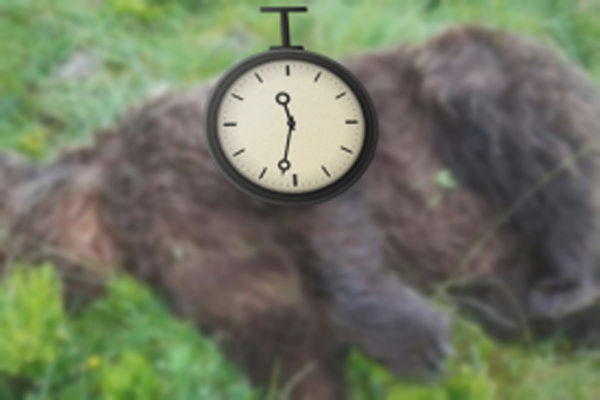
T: 11 h 32 min
